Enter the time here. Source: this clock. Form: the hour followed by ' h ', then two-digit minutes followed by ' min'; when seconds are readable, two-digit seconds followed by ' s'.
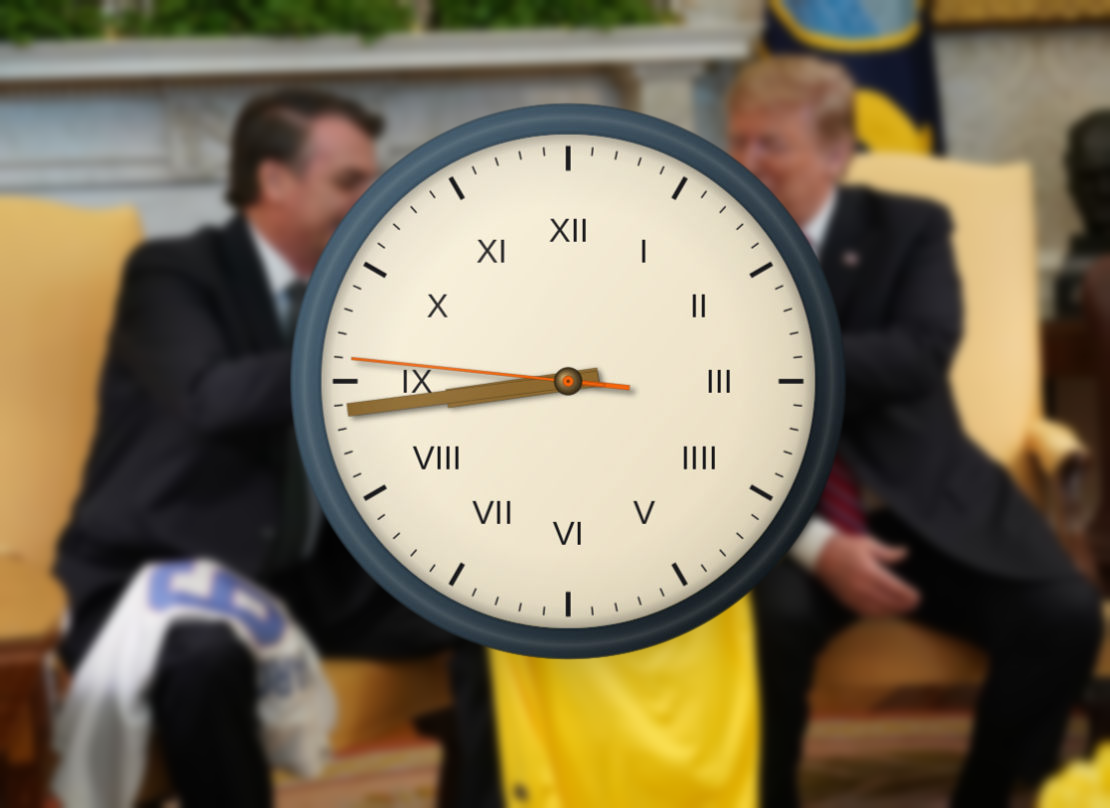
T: 8 h 43 min 46 s
